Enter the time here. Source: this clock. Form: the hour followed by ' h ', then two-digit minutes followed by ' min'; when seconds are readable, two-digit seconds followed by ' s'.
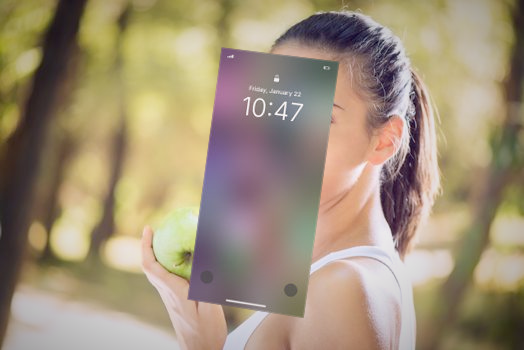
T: 10 h 47 min
